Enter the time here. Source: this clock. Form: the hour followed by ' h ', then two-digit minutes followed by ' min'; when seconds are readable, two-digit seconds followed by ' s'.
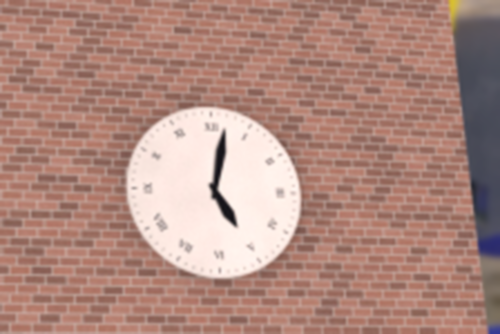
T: 5 h 02 min
